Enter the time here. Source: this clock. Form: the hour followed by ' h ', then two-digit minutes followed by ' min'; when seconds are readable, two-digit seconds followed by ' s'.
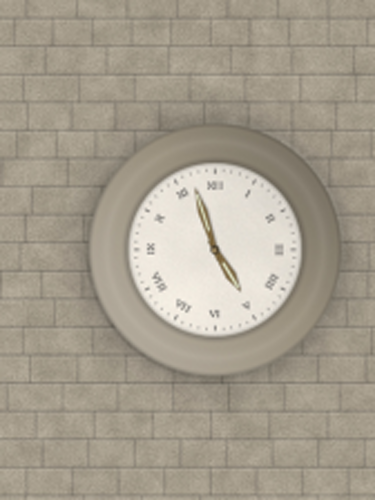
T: 4 h 57 min
